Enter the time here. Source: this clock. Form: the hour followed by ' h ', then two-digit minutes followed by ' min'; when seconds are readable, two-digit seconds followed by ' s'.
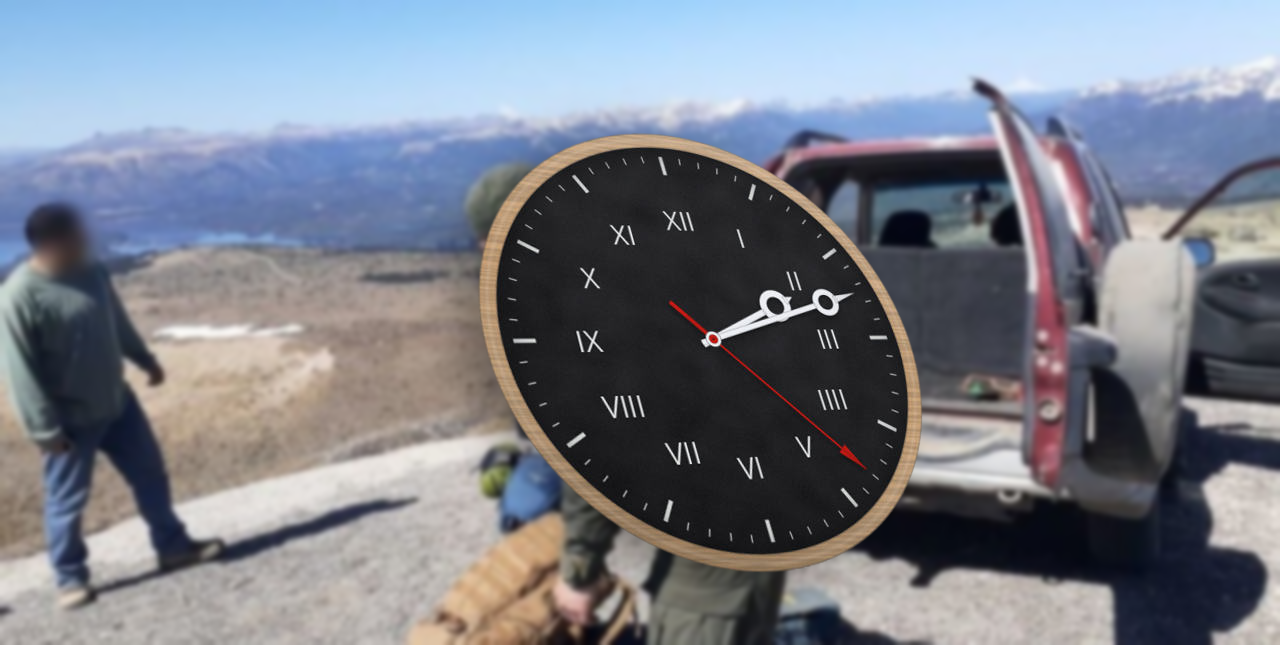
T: 2 h 12 min 23 s
